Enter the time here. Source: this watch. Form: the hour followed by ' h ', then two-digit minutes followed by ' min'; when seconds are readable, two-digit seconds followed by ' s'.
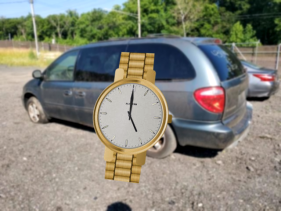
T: 5 h 00 min
